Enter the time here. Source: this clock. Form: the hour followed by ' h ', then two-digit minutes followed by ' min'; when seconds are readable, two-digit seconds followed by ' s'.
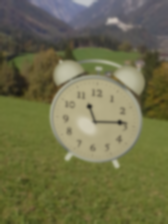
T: 11 h 14 min
